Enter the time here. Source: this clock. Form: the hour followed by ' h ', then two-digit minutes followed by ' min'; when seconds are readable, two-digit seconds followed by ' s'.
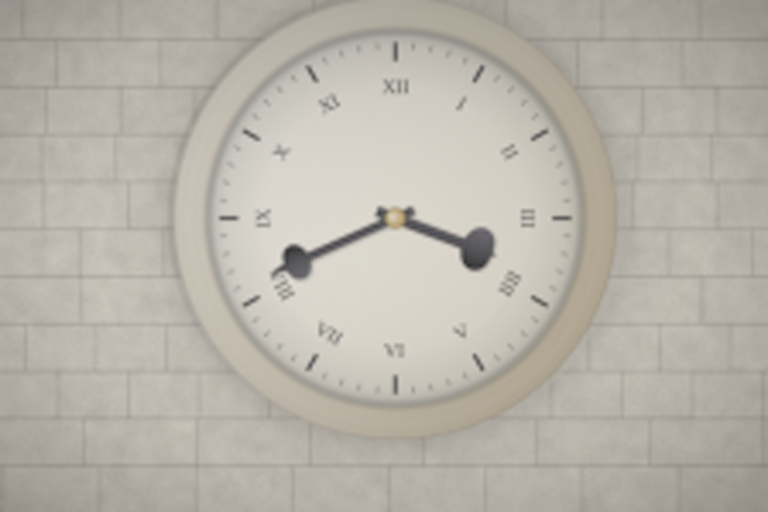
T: 3 h 41 min
